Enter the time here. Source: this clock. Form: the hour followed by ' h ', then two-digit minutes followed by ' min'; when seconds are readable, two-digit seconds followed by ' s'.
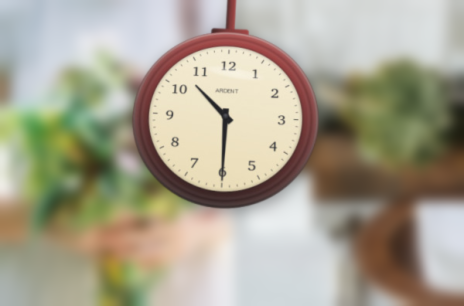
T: 10 h 30 min
